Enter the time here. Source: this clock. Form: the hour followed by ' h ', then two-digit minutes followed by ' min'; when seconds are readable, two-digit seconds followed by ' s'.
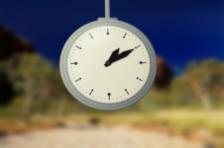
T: 1 h 10 min
